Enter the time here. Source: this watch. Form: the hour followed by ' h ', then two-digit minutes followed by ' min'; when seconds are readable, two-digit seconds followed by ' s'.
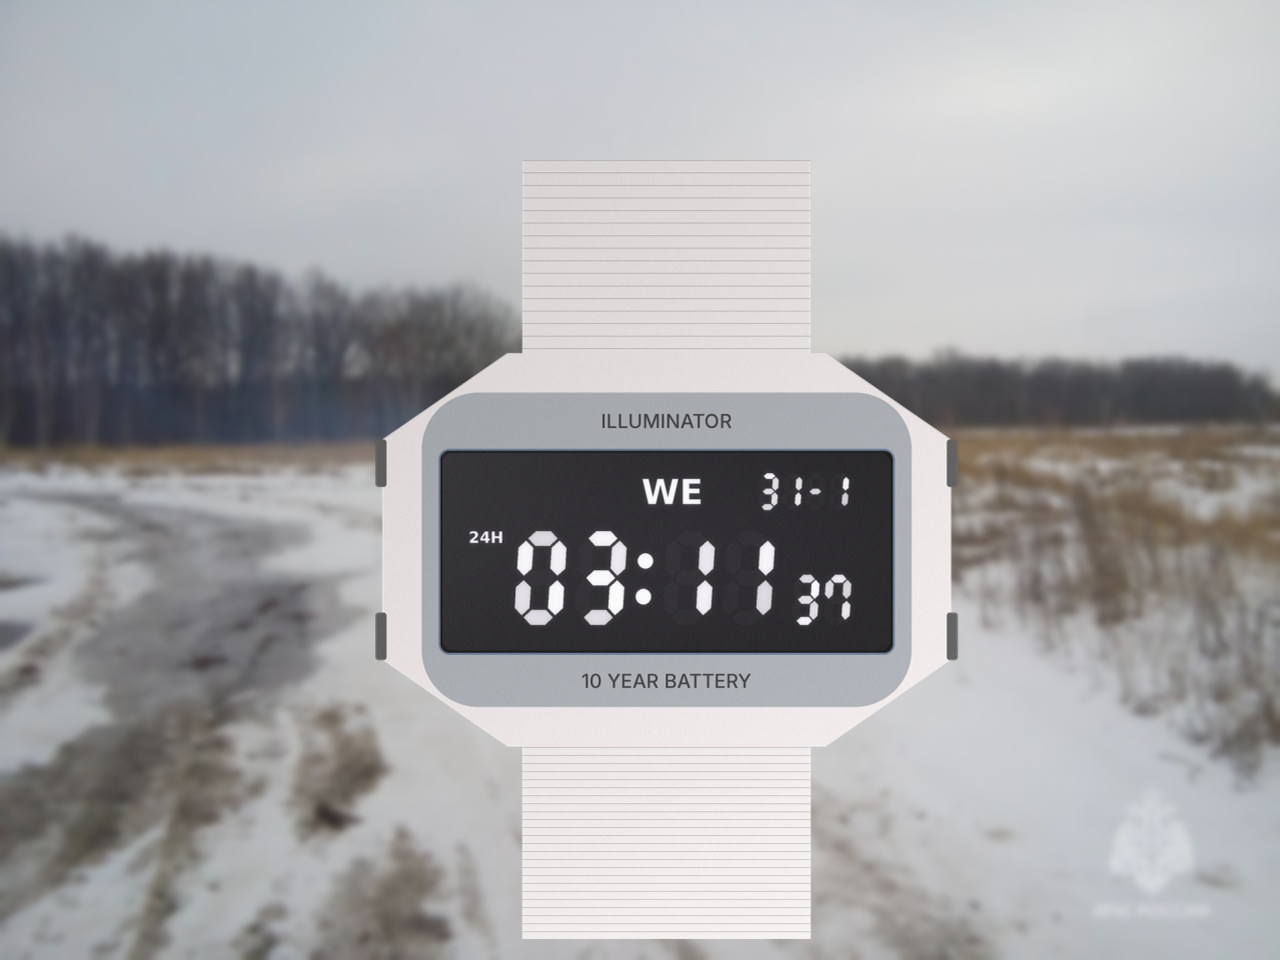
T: 3 h 11 min 37 s
